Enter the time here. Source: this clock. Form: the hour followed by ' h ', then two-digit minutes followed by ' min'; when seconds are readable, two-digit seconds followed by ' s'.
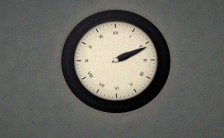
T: 2 h 11 min
